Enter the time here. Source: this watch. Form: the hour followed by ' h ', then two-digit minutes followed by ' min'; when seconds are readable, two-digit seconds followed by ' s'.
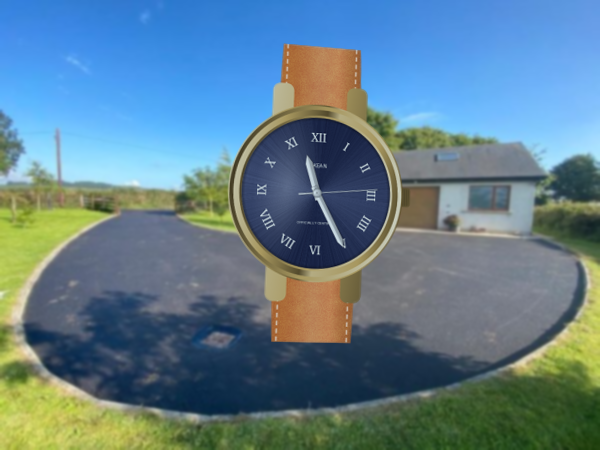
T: 11 h 25 min 14 s
